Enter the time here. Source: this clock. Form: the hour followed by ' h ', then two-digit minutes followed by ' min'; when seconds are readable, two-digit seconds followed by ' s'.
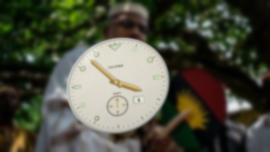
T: 3 h 53 min
